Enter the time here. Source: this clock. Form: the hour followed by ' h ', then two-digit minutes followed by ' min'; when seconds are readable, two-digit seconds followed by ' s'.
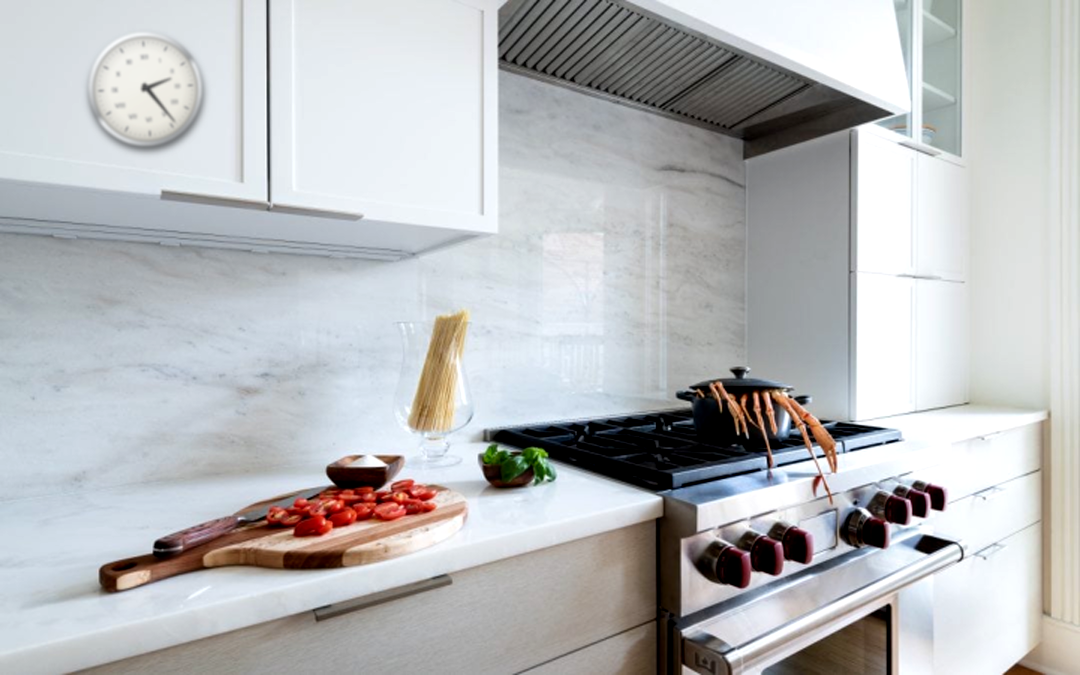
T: 2 h 24 min
